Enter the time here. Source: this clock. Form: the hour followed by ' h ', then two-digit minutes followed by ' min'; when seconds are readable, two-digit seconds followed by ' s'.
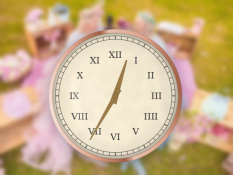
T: 12 h 35 min
